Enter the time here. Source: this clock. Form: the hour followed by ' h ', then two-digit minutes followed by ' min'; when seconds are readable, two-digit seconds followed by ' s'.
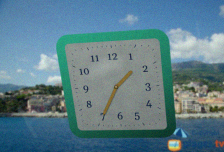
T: 1 h 35 min
